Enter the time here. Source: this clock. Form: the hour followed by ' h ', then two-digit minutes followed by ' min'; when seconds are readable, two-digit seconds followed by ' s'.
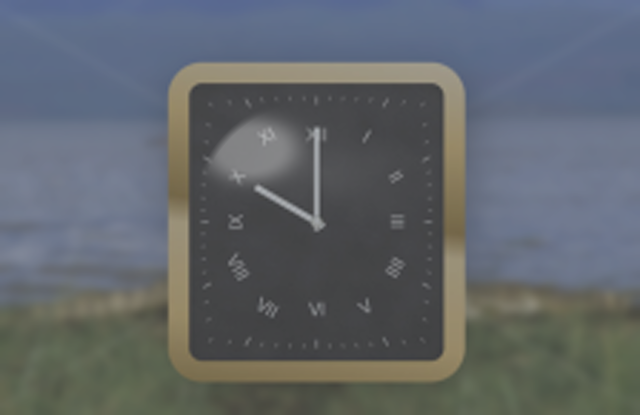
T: 10 h 00 min
